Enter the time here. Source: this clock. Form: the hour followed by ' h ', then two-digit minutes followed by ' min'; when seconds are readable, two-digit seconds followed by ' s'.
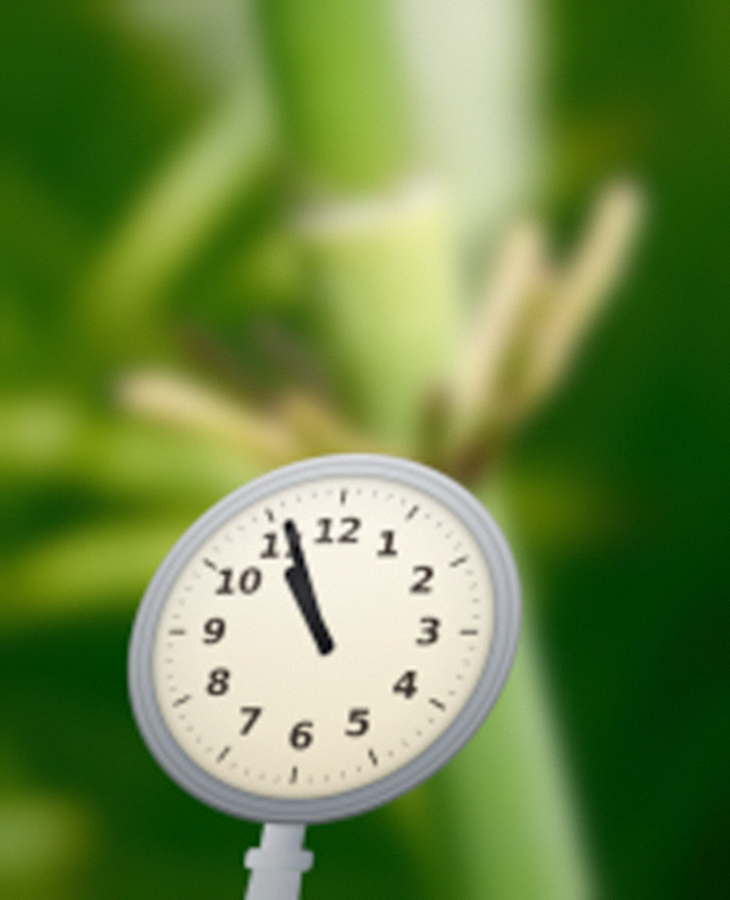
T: 10 h 56 min
